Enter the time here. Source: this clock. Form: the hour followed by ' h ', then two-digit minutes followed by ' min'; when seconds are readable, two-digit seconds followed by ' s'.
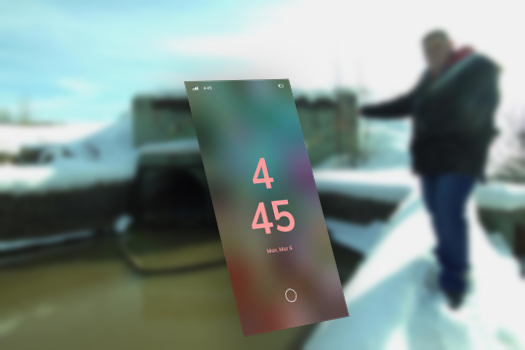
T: 4 h 45 min
